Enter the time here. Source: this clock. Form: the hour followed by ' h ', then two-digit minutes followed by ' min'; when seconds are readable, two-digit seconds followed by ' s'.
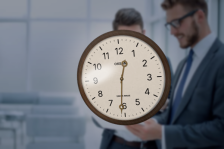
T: 12 h 31 min
